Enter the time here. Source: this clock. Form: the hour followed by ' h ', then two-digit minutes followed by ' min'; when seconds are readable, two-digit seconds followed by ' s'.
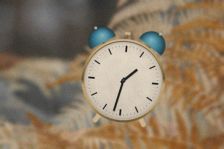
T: 1 h 32 min
